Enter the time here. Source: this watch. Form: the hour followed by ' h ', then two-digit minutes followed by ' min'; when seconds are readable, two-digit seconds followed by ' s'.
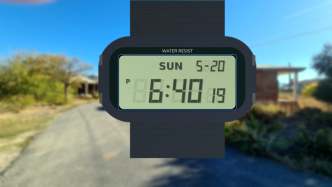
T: 6 h 40 min 19 s
